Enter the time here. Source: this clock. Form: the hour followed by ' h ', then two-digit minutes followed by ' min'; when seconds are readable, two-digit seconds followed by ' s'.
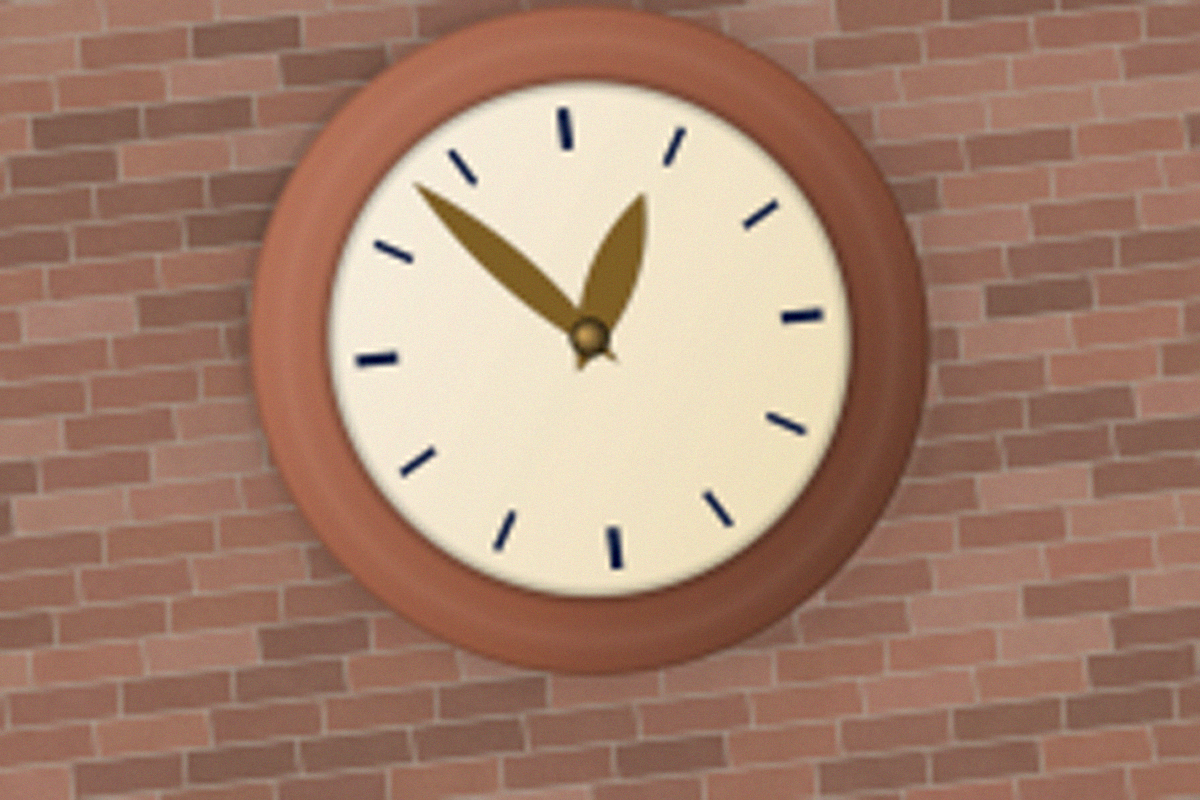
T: 12 h 53 min
